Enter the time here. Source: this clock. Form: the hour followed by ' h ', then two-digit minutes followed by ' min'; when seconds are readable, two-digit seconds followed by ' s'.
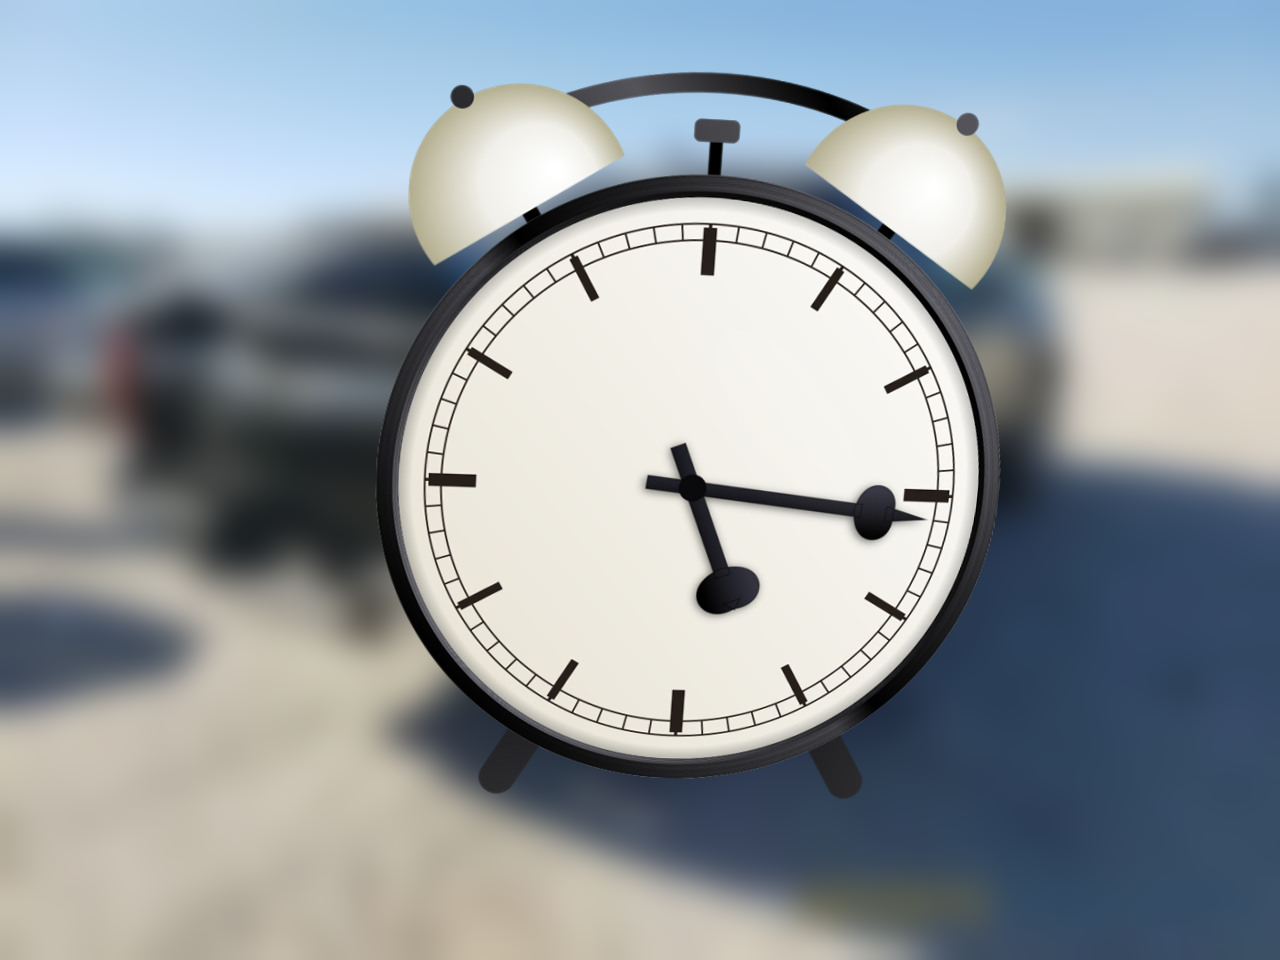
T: 5 h 16 min
